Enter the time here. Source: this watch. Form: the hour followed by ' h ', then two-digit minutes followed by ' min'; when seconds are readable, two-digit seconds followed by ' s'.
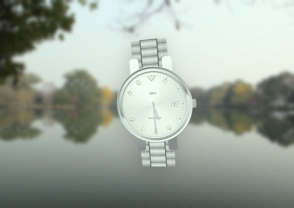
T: 5 h 30 min
